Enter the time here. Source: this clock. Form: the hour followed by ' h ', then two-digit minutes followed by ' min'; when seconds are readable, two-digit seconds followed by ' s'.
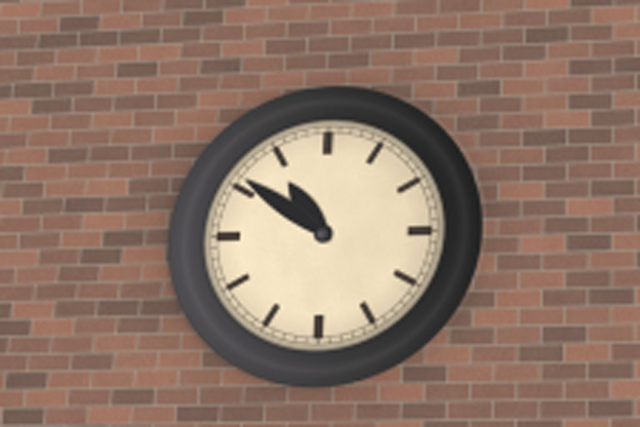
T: 10 h 51 min
